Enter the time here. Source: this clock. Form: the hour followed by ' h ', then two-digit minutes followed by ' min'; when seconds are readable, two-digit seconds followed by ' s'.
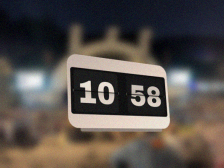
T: 10 h 58 min
